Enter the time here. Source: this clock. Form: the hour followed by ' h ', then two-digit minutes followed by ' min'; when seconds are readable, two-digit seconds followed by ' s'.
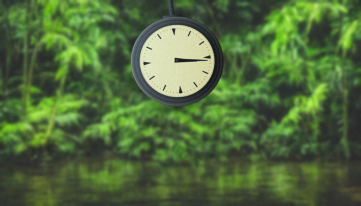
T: 3 h 16 min
